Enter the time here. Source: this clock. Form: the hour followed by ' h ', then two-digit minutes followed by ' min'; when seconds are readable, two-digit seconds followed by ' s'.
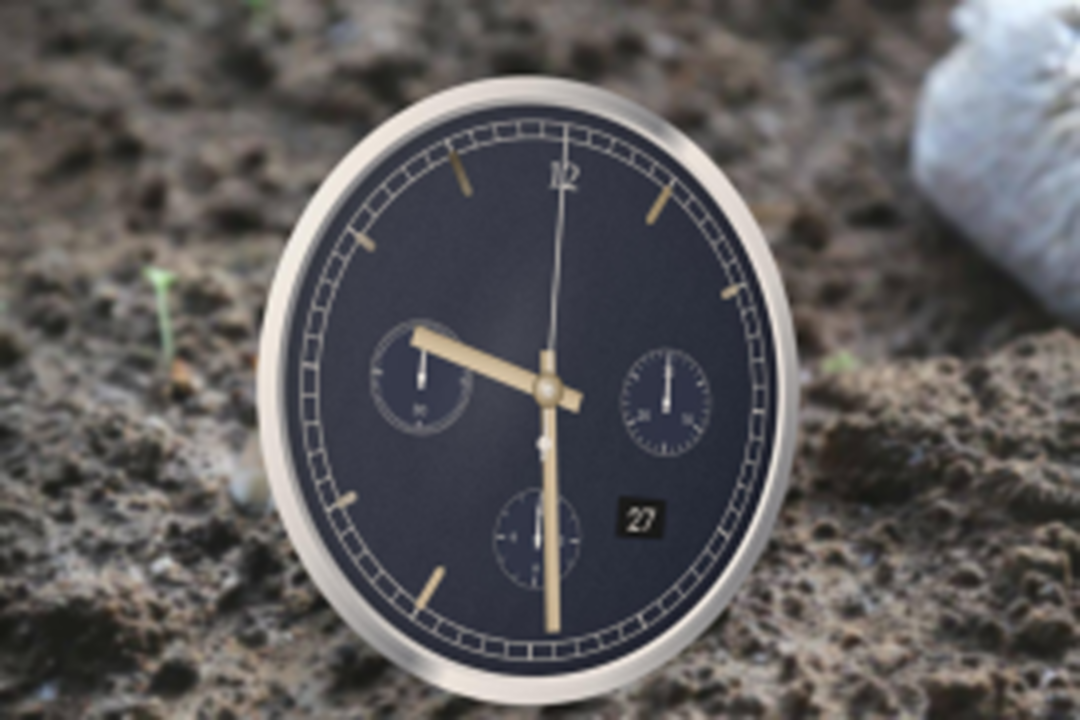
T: 9 h 29 min
